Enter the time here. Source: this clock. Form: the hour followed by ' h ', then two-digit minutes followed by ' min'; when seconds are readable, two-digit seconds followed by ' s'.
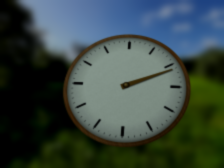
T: 2 h 11 min
